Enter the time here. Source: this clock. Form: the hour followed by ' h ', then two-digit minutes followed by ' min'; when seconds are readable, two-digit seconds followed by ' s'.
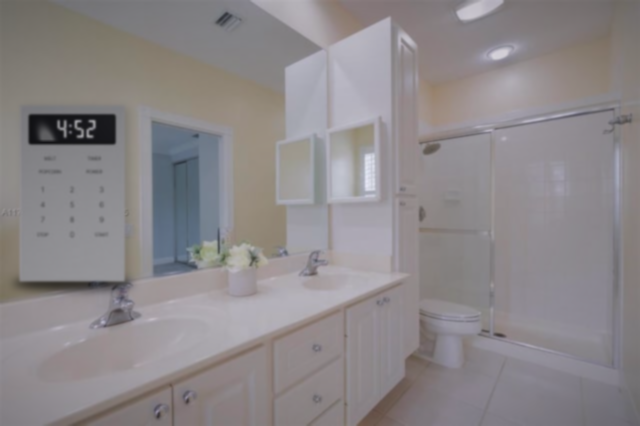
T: 4 h 52 min
